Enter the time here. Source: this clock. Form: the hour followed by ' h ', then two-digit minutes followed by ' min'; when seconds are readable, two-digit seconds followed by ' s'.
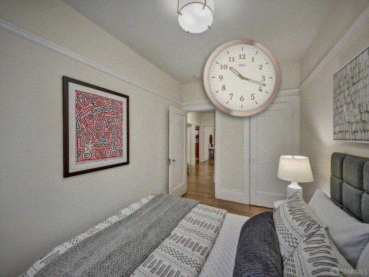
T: 10 h 18 min
